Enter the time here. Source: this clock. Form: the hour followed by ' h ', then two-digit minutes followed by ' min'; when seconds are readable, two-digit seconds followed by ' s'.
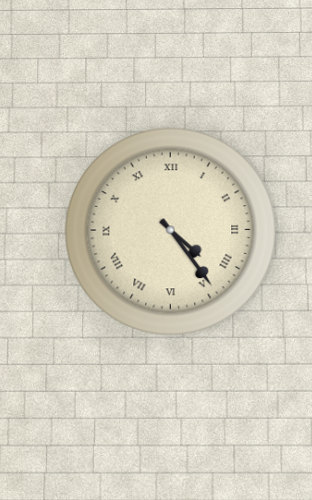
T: 4 h 24 min
